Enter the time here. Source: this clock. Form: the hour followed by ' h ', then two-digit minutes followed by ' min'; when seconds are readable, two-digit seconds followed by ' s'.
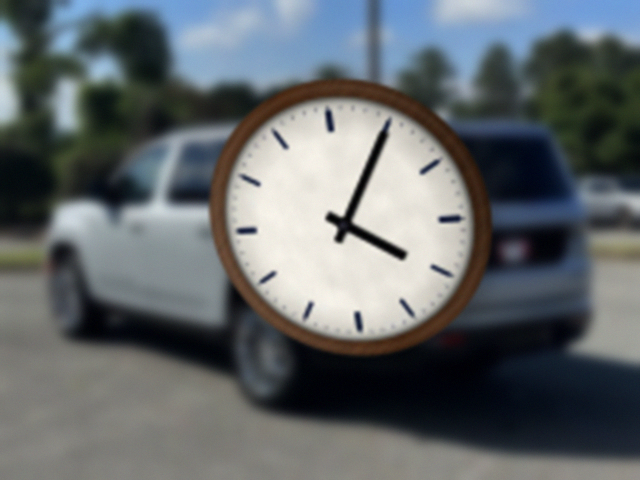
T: 4 h 05 min
